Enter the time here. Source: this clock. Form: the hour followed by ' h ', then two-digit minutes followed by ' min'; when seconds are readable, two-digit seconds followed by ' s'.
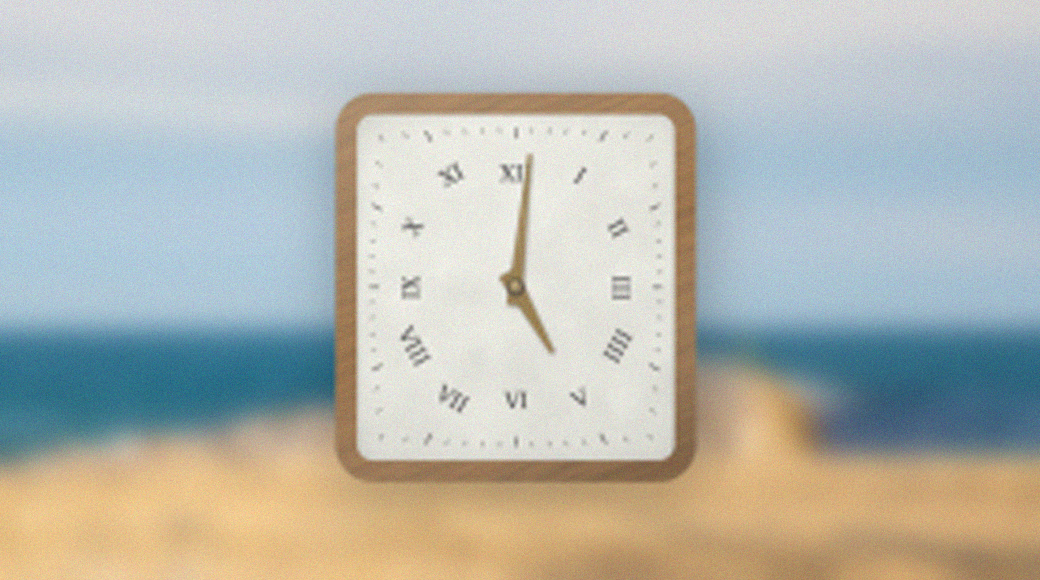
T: 5 h 01 min
